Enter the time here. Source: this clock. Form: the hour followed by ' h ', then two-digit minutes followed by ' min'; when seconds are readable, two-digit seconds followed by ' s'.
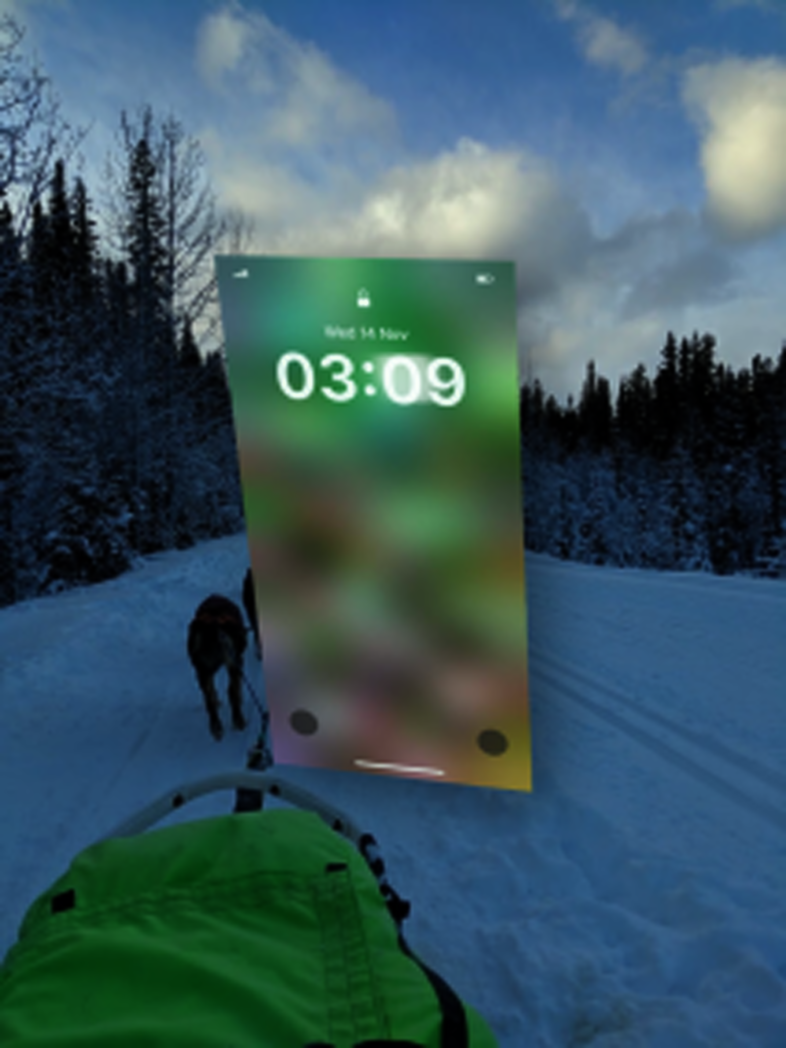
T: 3 h 09 min
